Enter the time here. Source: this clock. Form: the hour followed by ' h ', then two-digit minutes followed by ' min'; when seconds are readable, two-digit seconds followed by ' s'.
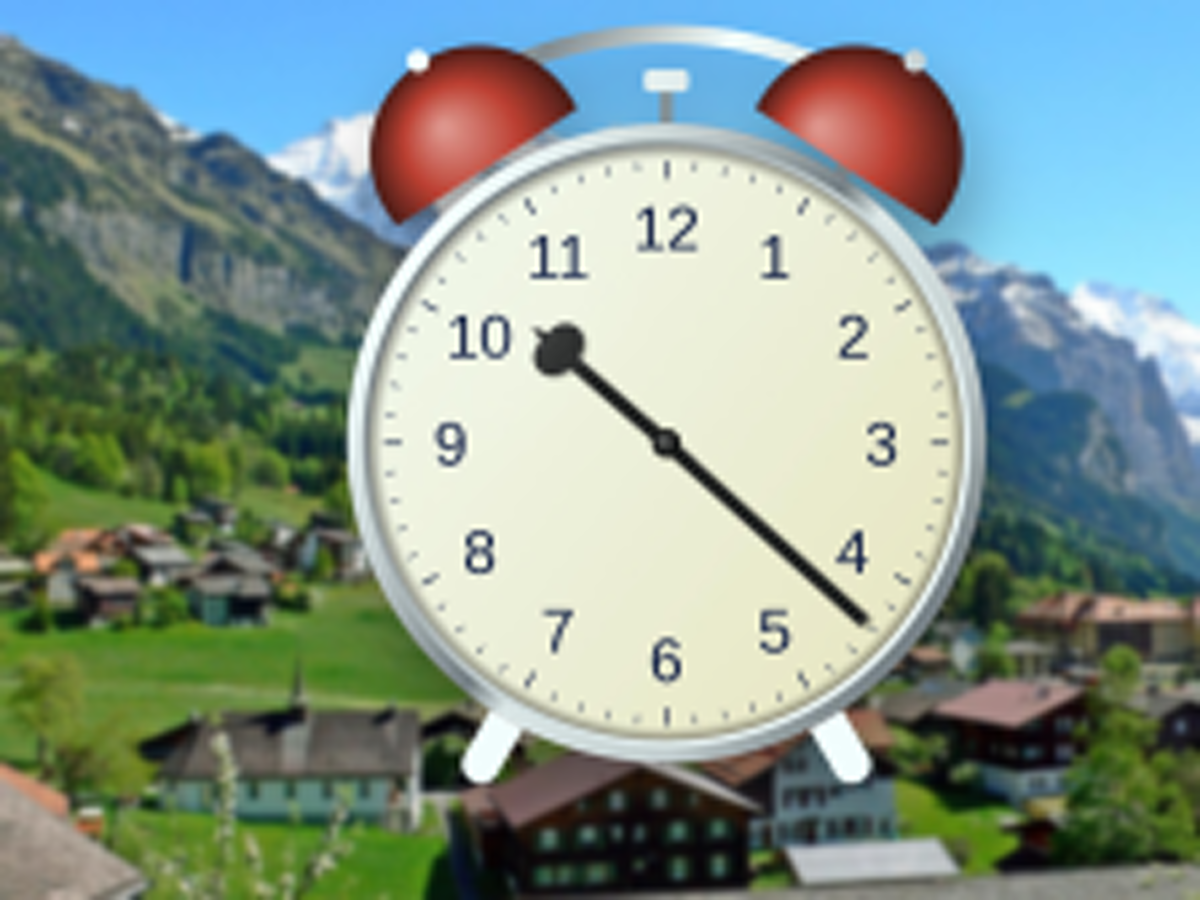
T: 10 h 22 min
